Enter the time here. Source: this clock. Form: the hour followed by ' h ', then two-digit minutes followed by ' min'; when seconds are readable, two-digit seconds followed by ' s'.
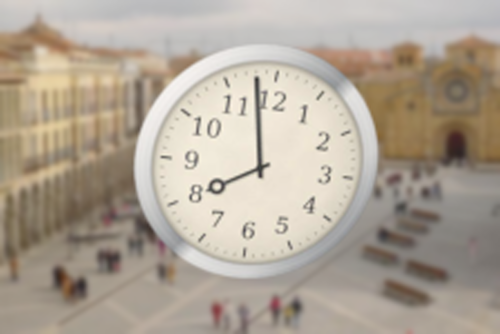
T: 7 h 58 min
